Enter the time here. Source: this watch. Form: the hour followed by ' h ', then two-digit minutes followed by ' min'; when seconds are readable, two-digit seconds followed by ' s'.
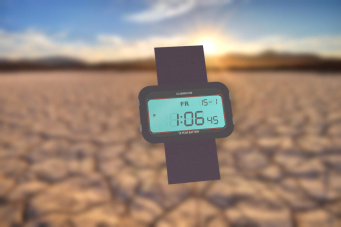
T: 1 h 06 min 45 s
